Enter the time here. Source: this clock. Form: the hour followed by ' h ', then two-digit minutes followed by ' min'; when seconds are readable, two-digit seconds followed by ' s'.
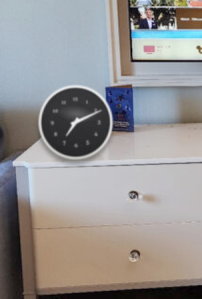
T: 7 h 11 min
